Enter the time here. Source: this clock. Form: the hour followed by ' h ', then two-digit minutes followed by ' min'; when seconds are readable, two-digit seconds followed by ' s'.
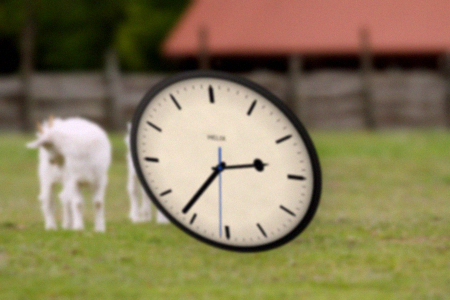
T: 2 h 36 min 31 s
